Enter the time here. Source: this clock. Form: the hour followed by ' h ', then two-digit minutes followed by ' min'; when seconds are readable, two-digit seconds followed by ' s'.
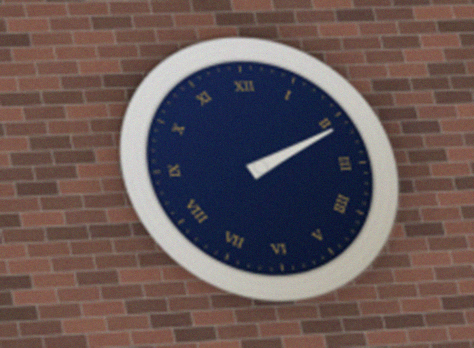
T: 2 h 11 min
